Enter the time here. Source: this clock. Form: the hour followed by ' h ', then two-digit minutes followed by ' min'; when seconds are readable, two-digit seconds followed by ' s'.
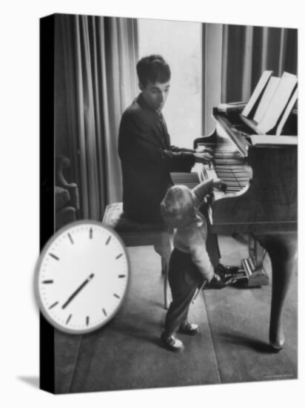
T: 7 h 38 min
